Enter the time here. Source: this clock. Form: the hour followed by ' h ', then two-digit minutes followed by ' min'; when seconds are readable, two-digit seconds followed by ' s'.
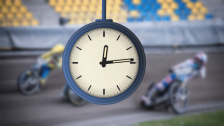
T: 12 h 14 min
